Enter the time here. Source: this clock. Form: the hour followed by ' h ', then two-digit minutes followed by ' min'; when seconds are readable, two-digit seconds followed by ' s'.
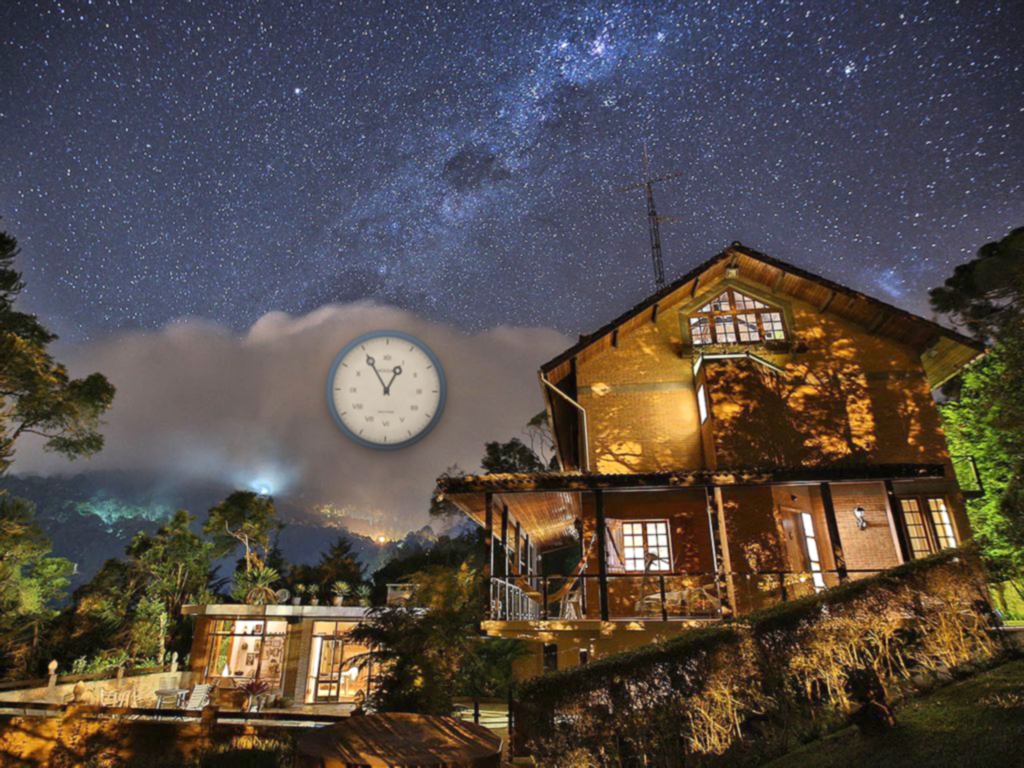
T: 12 h 55 min
